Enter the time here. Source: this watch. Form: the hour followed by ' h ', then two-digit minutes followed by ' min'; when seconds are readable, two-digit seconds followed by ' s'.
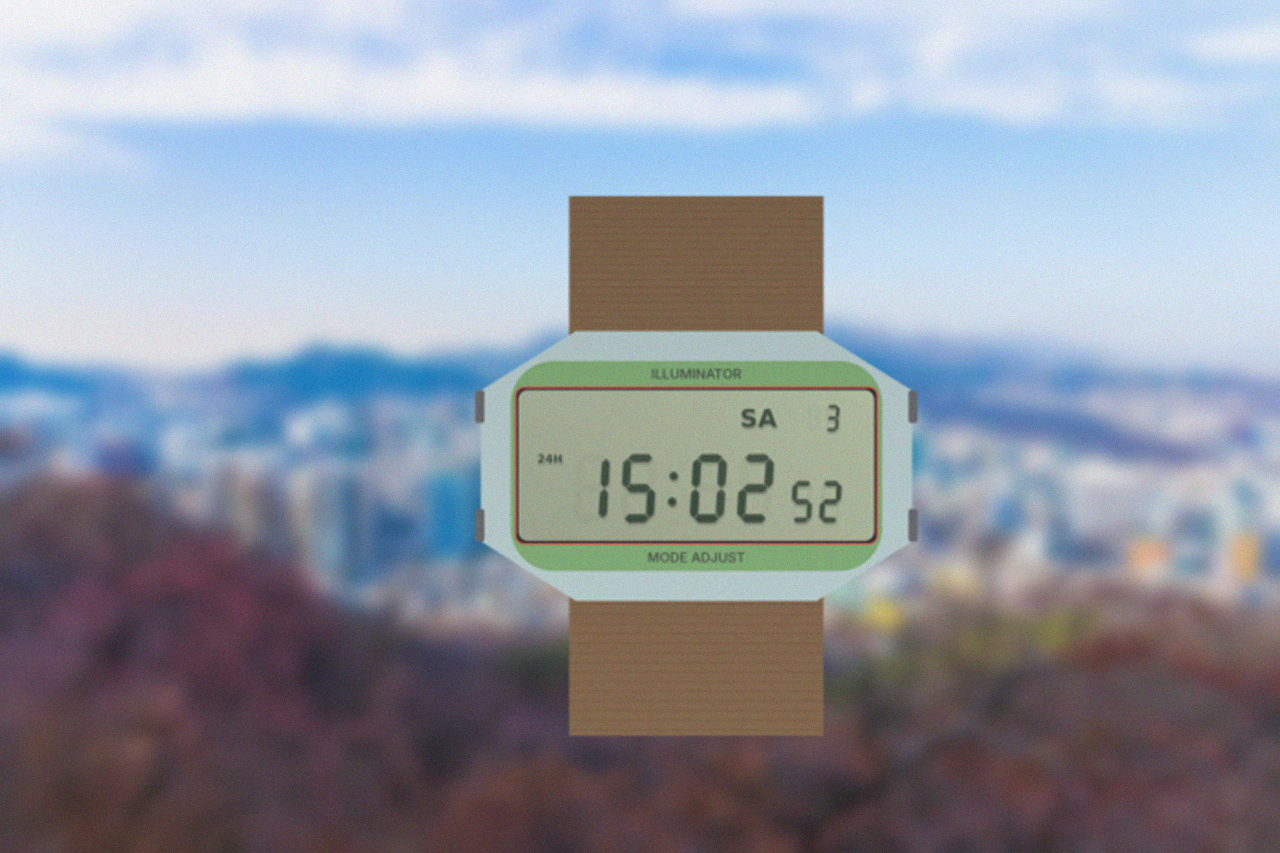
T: 15 h 02 min 52 s
